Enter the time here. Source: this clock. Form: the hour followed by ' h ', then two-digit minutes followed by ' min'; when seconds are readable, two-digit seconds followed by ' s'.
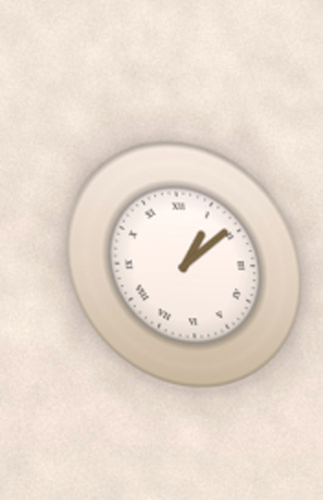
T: 1 h 09 min
